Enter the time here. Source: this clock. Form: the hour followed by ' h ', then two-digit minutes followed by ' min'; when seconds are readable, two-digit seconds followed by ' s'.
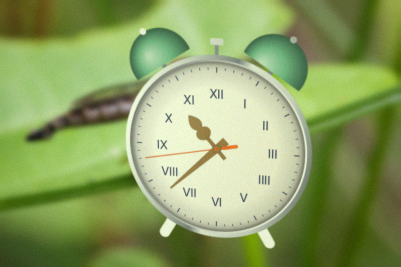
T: 10 h 37 min 43 s
